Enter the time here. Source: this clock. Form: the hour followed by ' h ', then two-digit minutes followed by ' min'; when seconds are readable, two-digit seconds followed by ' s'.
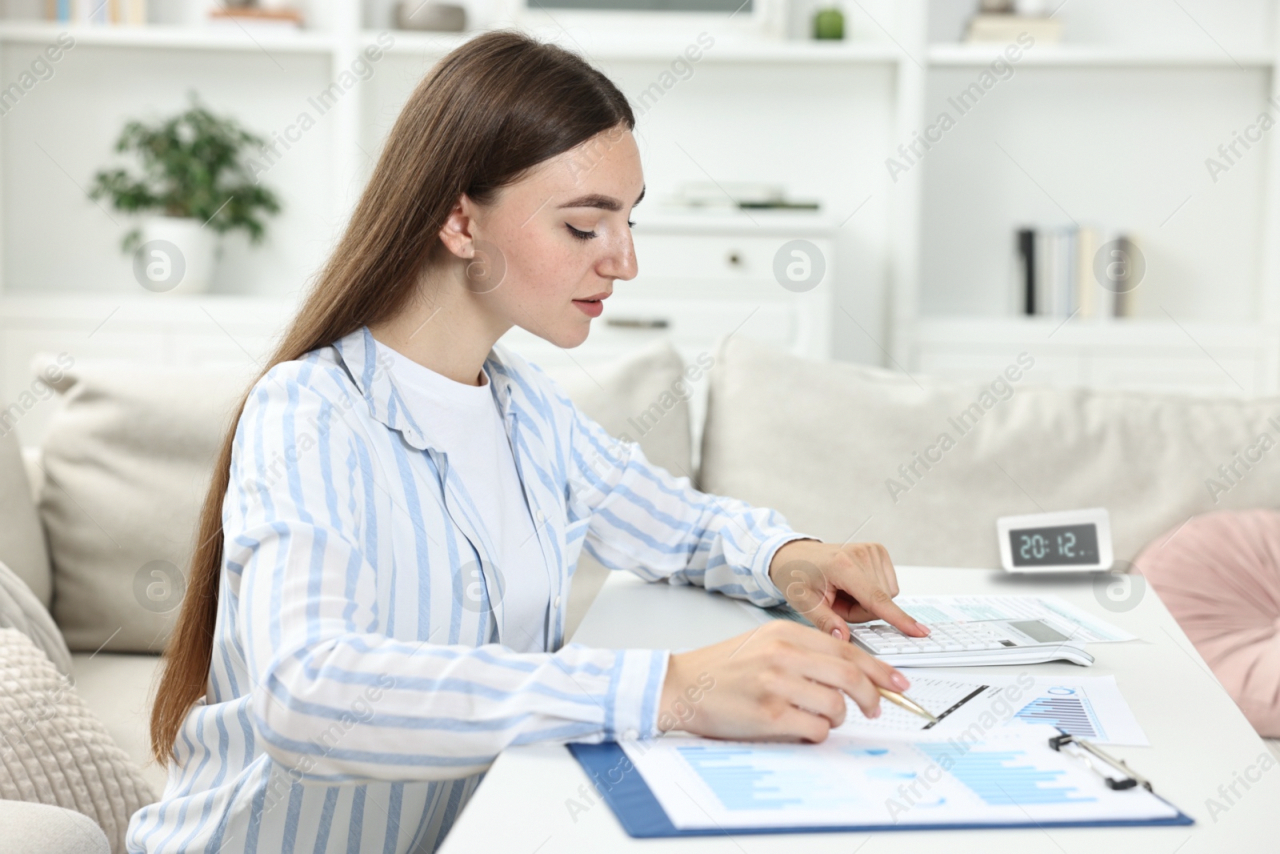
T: 20 h 12 min
